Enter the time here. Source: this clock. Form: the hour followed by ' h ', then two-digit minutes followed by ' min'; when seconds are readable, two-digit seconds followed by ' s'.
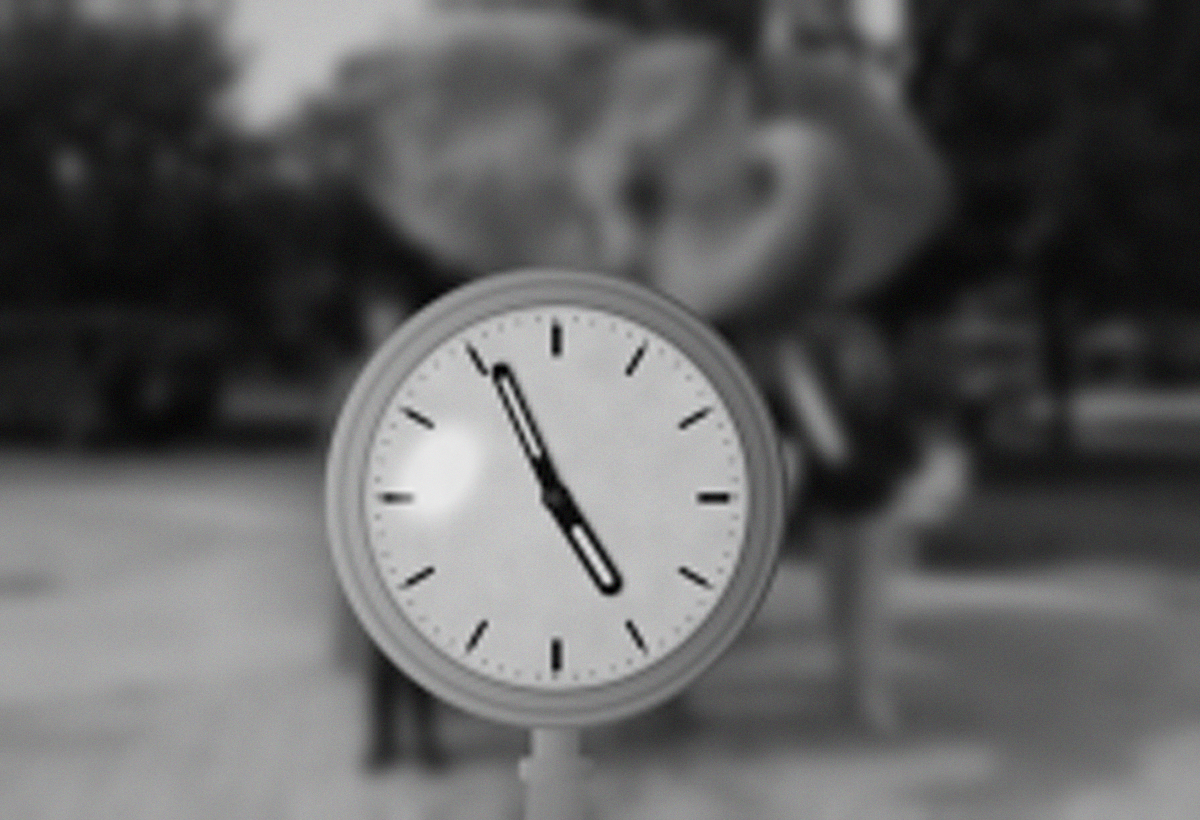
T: 4 h 56 min
